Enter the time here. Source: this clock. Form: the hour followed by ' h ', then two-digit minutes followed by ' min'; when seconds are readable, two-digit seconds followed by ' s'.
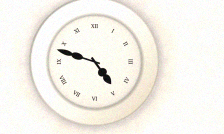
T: 4 h 48 min
